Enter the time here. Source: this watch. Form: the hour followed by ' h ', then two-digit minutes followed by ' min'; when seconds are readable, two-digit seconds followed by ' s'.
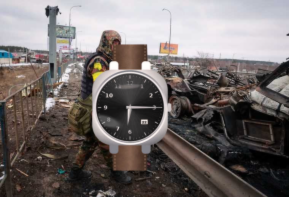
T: 6 h 15 min
